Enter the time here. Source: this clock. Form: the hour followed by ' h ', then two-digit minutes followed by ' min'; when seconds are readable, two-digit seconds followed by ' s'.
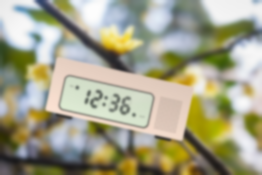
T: 12 h 36 min
